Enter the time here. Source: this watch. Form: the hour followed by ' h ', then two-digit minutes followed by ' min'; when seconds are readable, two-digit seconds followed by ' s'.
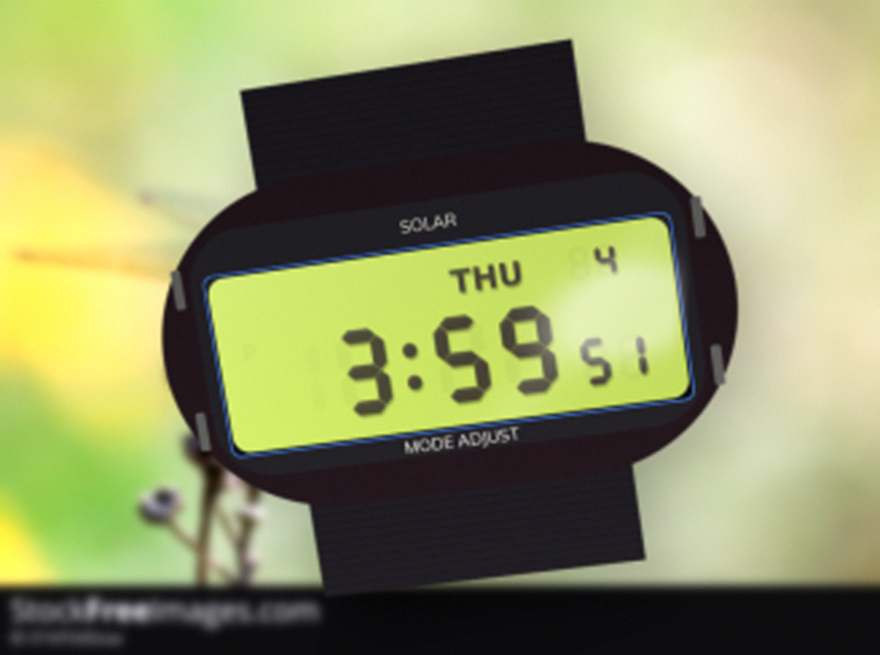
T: 3 h 59 min 51 s
